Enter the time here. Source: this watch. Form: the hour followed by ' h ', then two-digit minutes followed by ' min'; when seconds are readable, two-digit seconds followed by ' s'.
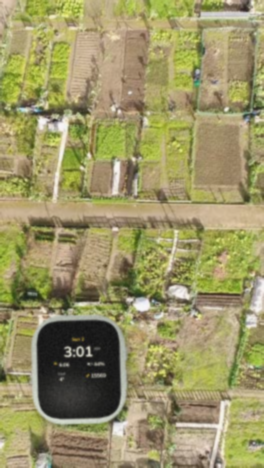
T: 3 h 01 min
